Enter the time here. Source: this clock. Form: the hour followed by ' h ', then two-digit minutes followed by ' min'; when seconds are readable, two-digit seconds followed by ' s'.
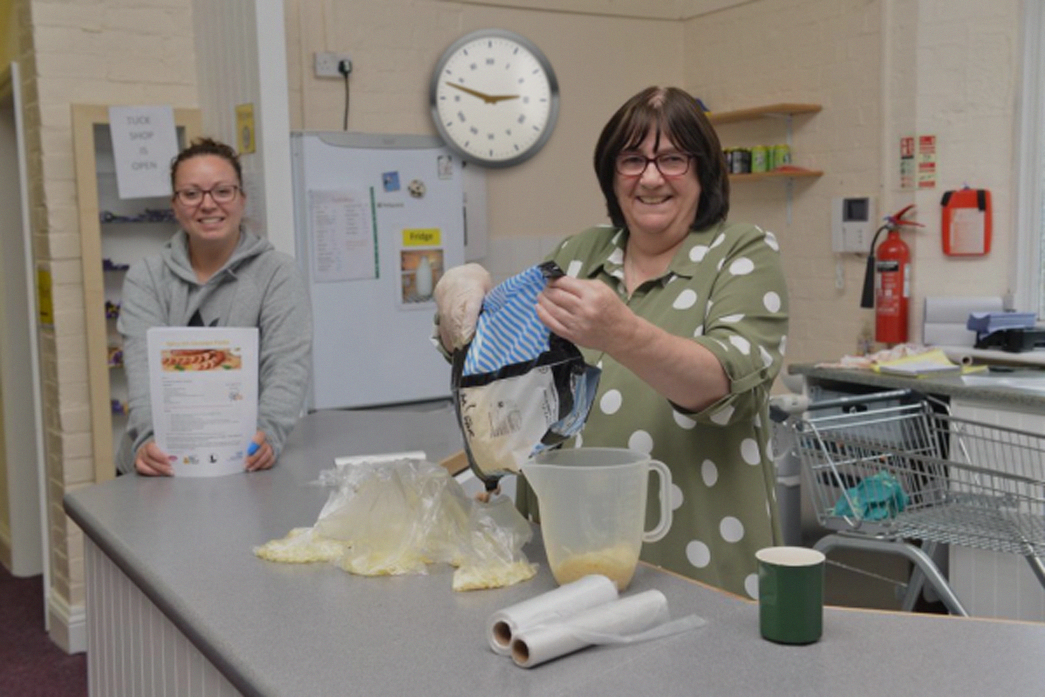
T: 2 h 48 min
